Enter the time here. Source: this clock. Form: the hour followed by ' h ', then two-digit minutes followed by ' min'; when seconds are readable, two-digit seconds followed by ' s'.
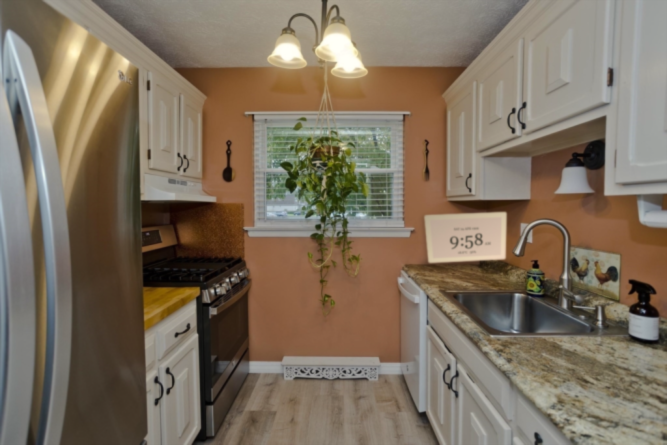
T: 9 h 58 min
